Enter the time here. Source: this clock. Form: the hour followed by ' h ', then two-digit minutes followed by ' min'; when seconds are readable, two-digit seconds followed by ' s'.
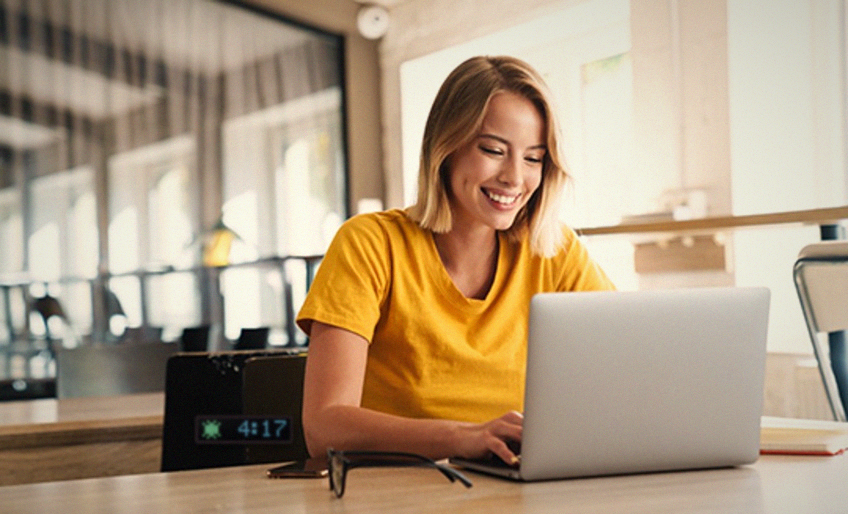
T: 4 h 17 min
